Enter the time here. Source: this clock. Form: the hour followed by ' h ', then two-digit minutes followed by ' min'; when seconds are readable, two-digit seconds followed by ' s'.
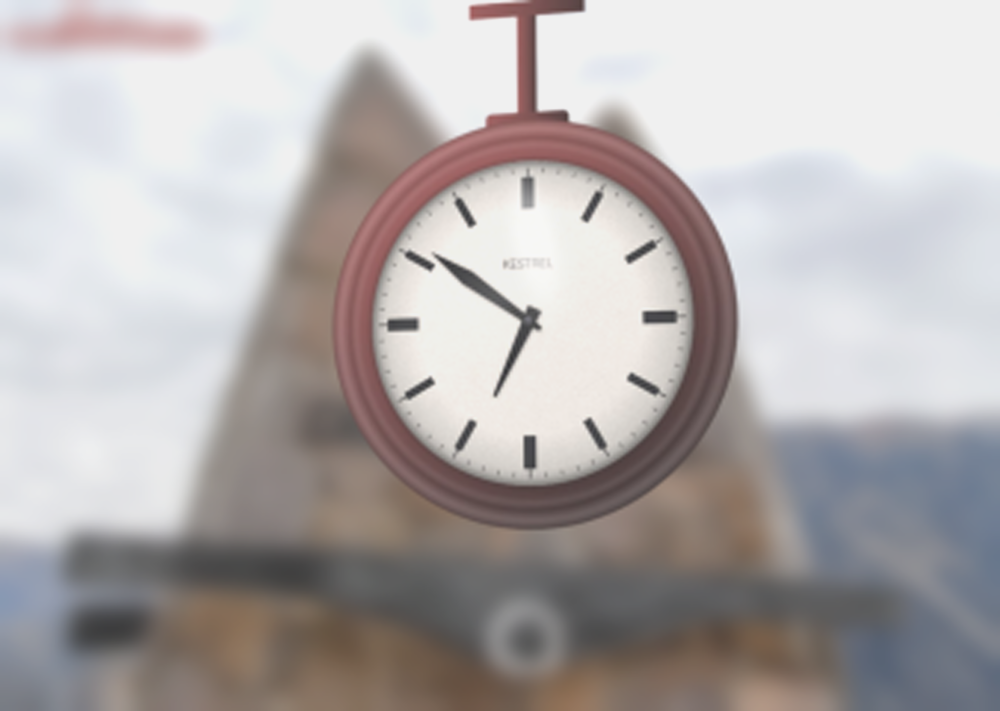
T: 6 h 51 min
